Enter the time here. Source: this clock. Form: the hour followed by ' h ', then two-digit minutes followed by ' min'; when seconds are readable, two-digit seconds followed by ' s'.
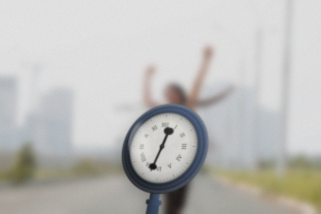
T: 12 h 33 min
